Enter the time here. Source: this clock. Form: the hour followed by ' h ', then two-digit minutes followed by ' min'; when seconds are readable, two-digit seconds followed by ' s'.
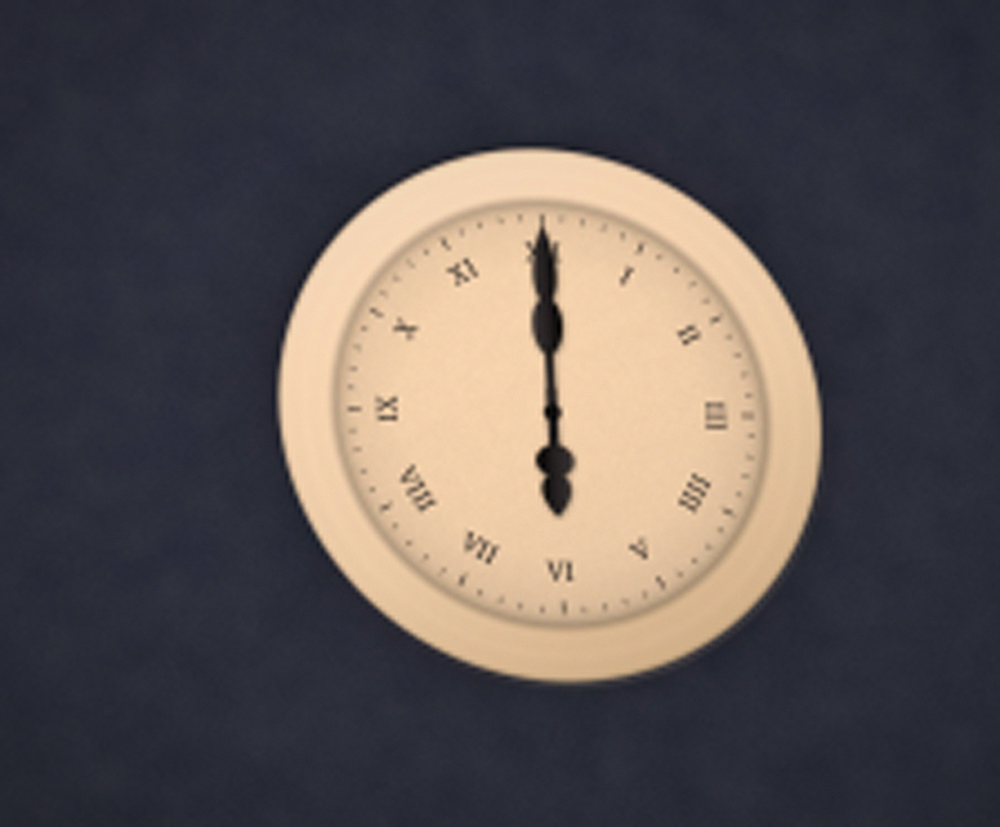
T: 6 h 00 min
